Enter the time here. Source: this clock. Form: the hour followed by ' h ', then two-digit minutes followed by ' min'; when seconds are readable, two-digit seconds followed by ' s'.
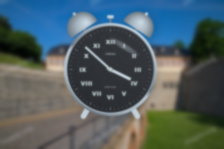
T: 3 h 52 min
